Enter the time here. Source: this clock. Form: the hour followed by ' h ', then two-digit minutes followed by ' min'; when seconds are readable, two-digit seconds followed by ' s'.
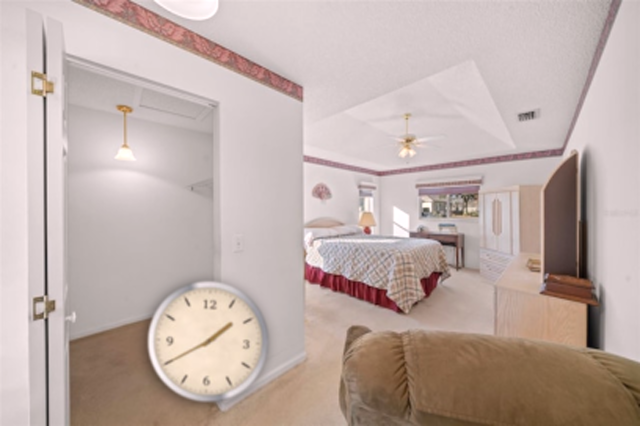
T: 1 h 40 min
